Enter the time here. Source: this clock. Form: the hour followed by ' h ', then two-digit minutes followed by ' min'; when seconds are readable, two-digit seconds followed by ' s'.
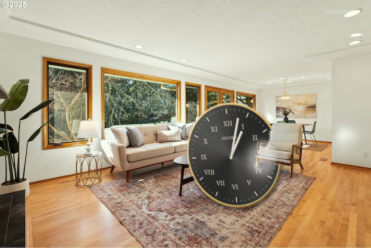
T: 1 h 03 min
